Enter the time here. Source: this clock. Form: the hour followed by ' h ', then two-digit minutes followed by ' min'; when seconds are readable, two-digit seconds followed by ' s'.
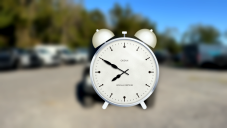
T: 7 h 50 min
